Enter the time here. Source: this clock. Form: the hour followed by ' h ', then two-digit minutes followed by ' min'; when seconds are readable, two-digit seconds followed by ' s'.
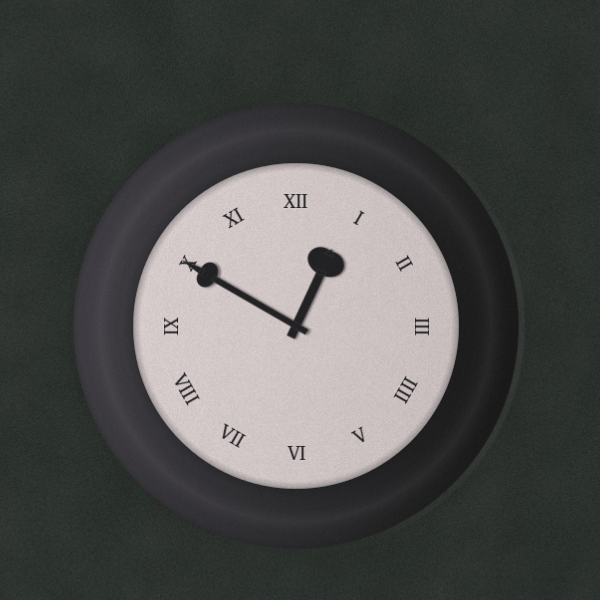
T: 12 h 50 min
